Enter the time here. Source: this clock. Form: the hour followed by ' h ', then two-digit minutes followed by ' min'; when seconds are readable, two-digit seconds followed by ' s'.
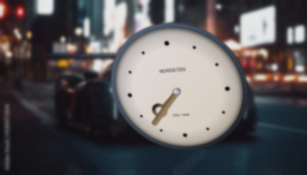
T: 7 h 37 min
